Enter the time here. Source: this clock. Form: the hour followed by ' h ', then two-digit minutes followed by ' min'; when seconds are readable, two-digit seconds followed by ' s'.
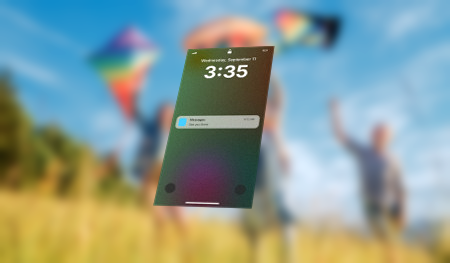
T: 3 h 35 min
